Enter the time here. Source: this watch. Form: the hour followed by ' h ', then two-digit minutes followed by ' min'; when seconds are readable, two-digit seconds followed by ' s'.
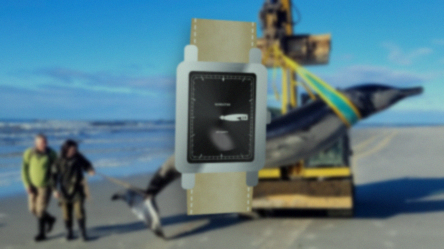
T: 3 h 14 min
